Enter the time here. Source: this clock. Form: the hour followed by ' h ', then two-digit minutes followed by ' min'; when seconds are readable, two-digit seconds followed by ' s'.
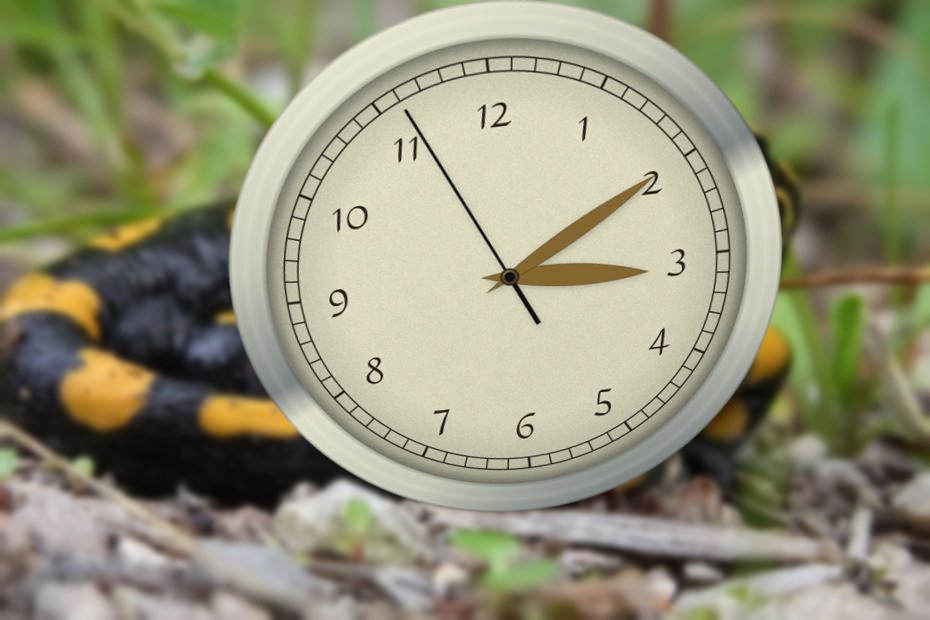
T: 3 h 09 min 56 s
